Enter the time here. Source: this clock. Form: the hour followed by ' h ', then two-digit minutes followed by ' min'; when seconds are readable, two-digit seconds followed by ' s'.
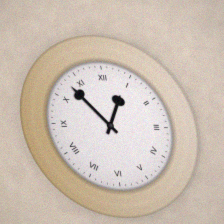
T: 12 h 53 min
